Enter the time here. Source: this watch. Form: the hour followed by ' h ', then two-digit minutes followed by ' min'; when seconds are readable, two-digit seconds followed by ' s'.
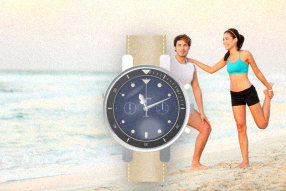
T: 11 h 11 min
